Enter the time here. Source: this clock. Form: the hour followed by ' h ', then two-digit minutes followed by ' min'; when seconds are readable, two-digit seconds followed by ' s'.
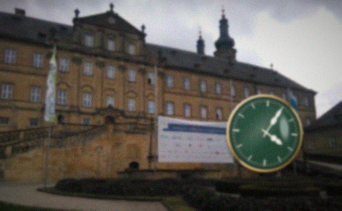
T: 4 h 05 min
